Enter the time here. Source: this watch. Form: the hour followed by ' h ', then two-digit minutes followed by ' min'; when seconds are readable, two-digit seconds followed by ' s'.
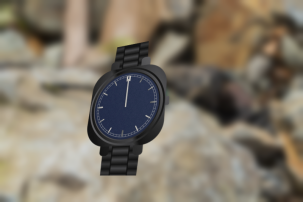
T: 12 h 00 min
